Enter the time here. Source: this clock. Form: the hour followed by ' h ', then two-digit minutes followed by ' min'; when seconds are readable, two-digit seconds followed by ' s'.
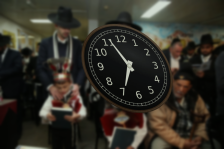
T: 6 h 56 min
